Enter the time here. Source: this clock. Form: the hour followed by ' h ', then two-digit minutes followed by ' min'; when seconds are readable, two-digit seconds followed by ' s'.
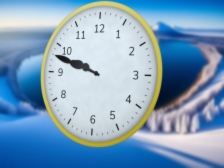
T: 9 h 48 min
